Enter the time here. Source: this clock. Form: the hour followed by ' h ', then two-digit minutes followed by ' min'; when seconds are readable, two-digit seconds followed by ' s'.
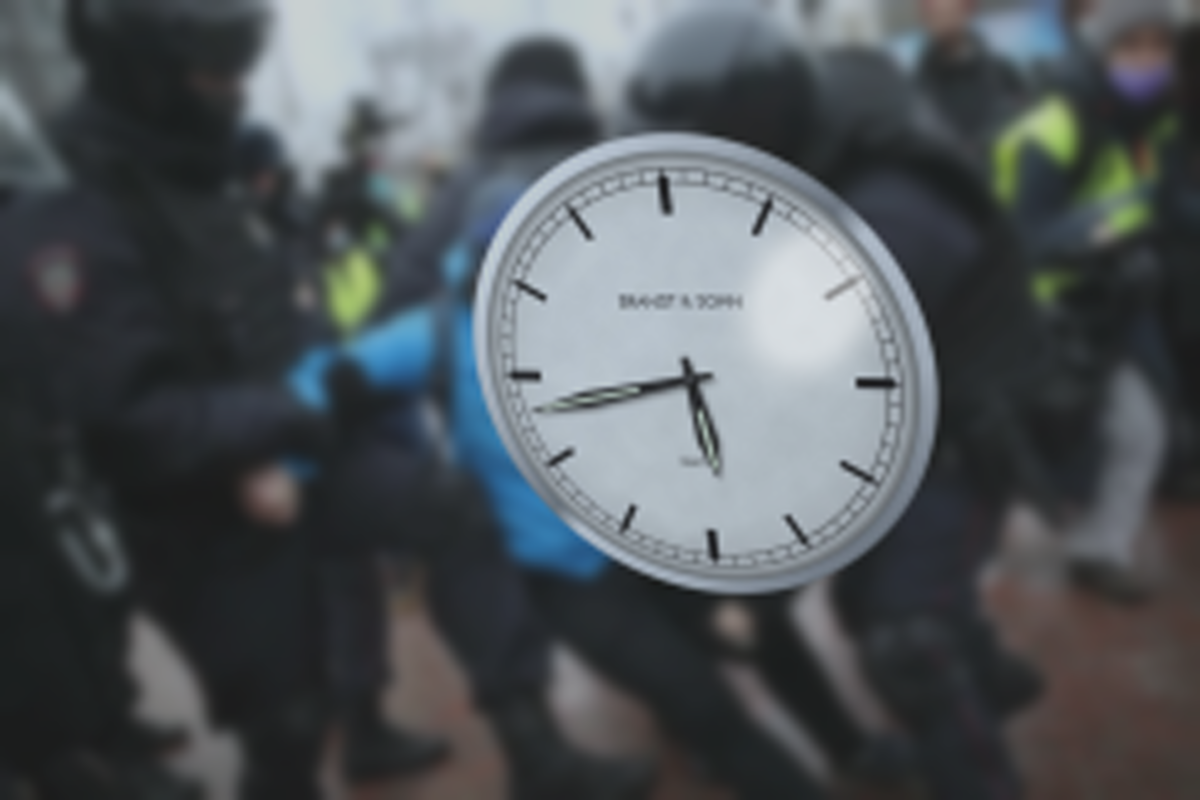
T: 5 h 43 min
